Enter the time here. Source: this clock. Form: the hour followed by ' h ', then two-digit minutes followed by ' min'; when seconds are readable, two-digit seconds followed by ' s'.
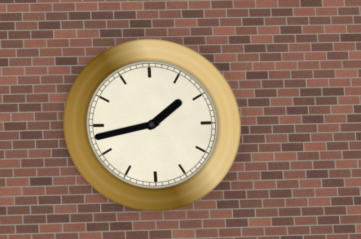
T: 1 h 43 min
